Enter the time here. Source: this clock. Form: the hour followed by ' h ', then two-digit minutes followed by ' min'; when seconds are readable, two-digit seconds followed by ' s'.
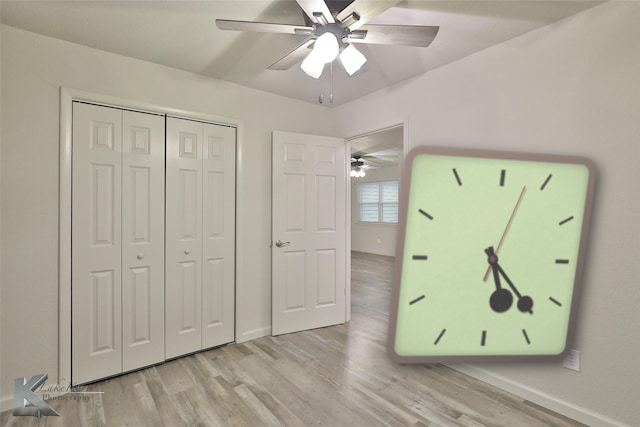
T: 5 h 23 min 03 s
